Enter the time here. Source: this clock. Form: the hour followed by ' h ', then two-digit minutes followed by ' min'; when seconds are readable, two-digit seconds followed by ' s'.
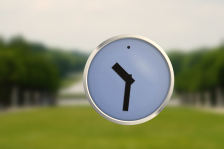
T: 10 h 31 min
